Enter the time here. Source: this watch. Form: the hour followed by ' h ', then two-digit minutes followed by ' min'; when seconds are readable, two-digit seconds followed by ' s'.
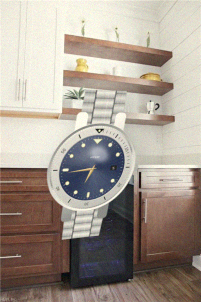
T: 6 h 44 min
